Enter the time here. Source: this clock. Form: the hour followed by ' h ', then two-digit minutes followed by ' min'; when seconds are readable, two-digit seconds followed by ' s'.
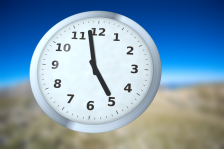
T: 4 h 58 min
